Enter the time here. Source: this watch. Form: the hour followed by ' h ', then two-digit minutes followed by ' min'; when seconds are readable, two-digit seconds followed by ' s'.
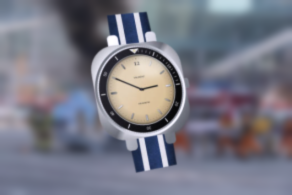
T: 2 h 50 min
